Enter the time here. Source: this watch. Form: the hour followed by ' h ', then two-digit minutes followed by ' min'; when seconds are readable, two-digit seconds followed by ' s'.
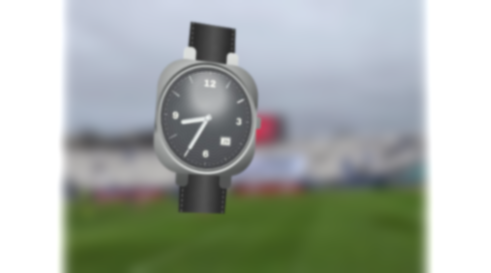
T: 8 h 35 min
